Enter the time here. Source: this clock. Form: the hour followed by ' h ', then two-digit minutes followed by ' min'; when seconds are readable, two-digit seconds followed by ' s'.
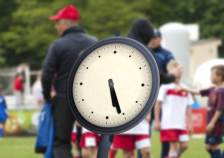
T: 5 h 26 min
